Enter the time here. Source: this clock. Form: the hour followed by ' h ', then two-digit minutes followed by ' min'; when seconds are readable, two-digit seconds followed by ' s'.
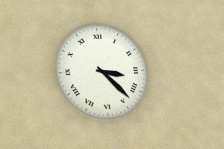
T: 3 h 23 min
